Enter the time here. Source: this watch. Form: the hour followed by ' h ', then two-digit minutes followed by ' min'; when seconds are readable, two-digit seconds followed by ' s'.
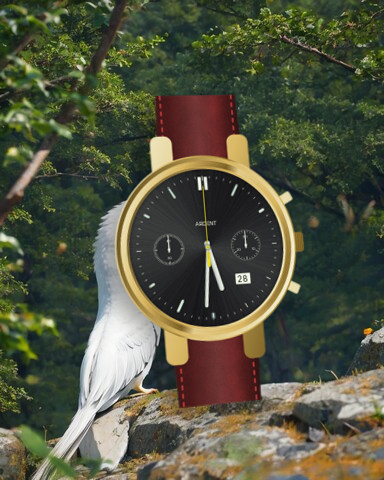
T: 5 h 31 min
